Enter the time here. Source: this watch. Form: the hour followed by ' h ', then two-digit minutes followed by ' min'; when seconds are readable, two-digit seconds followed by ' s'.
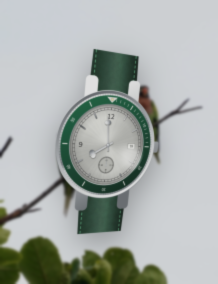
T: 7 h 59 min
